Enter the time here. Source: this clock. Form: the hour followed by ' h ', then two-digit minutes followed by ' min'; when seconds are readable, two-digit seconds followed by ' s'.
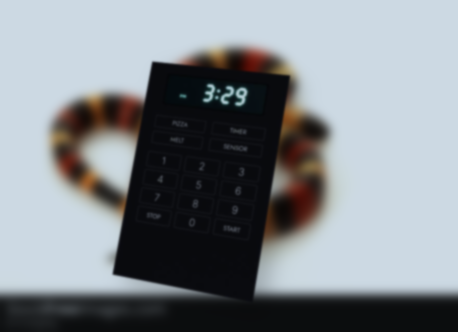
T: 3 h 29 min
